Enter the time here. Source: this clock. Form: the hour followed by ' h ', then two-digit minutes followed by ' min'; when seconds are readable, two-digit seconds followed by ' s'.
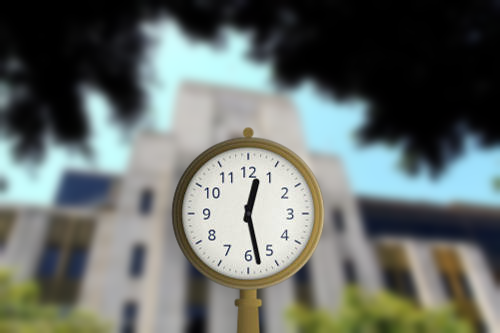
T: 12 h 28 min
